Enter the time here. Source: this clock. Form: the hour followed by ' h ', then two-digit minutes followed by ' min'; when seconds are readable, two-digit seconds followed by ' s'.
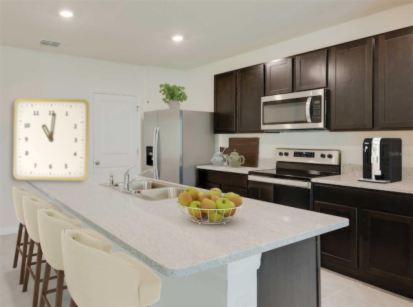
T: 11 h 01 min
